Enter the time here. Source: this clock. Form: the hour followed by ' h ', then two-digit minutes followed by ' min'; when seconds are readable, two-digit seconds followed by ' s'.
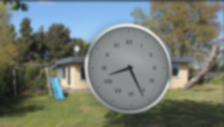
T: 8 h 26 min
